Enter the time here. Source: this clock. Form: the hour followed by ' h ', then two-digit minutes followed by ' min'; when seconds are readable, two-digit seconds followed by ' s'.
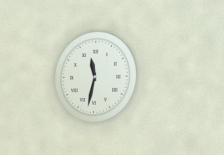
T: 11 h 32 min
